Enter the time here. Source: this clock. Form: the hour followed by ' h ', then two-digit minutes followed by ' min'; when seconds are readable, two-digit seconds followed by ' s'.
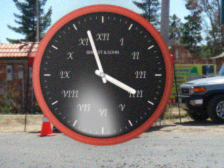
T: 3 h 57 min
